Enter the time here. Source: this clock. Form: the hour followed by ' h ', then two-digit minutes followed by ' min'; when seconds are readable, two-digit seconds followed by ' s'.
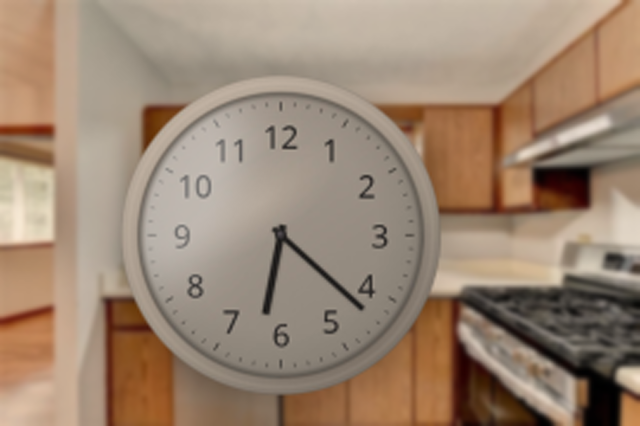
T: 6 h 22 min
